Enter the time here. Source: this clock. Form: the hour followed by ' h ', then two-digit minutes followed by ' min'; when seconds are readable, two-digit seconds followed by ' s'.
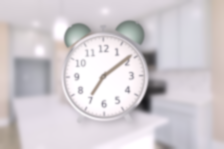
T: 7 h 09 min
